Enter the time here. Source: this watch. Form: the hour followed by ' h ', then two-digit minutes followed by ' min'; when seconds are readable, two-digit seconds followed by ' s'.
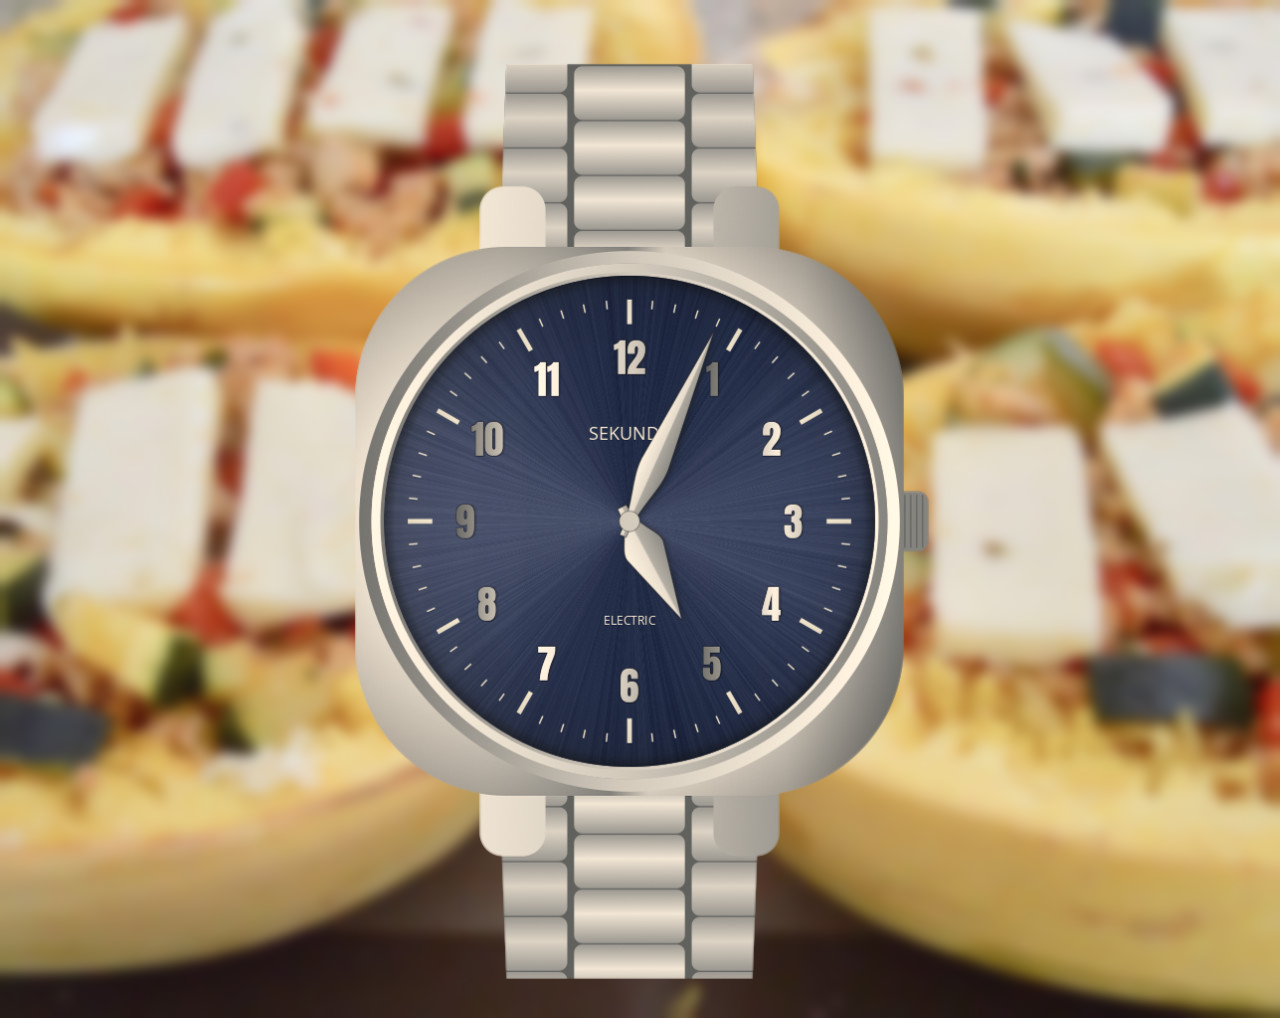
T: 5 h 04 min
